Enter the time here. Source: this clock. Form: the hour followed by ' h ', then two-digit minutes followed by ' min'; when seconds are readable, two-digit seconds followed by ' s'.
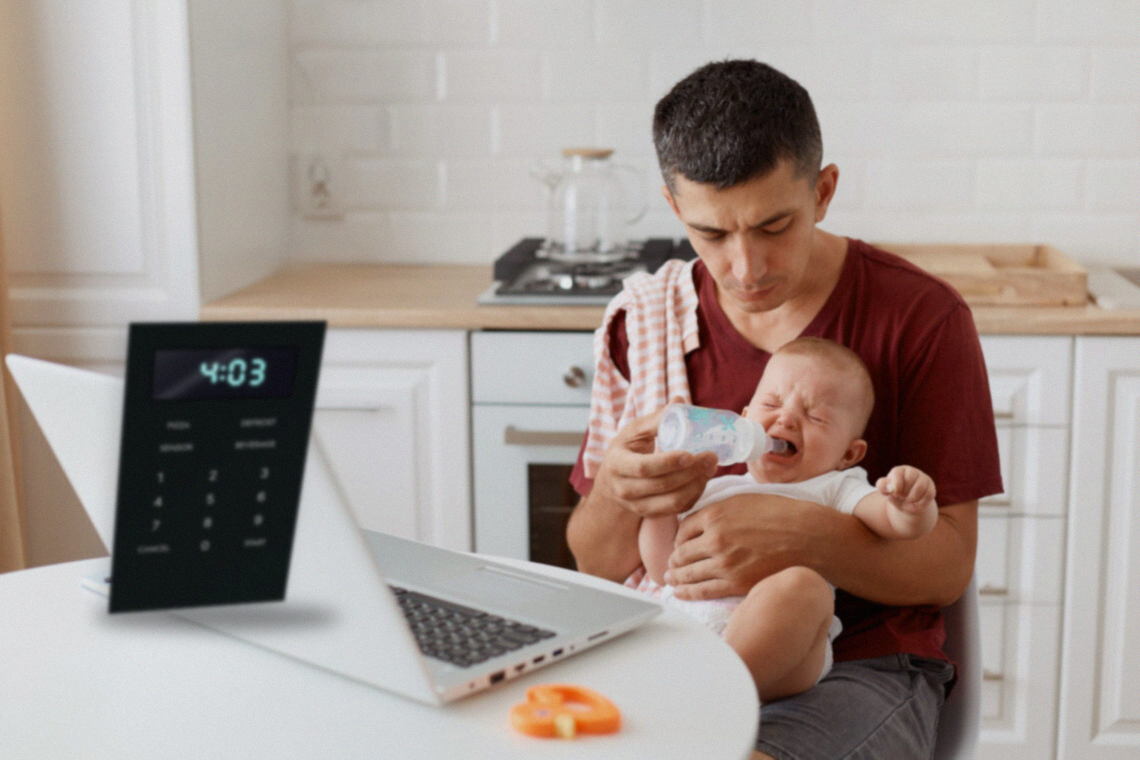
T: 4 h 03 min
